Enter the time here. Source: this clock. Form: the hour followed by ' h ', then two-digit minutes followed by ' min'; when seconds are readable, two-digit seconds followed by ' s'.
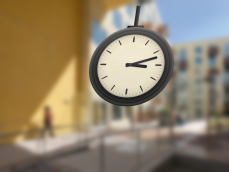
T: 3 h 12 min
